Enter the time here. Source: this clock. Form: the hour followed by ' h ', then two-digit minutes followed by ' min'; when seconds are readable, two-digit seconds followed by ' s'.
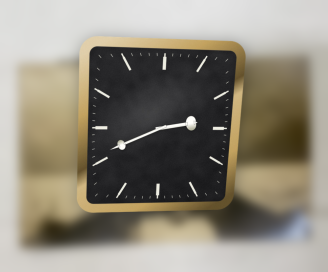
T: 2 h 41 min
